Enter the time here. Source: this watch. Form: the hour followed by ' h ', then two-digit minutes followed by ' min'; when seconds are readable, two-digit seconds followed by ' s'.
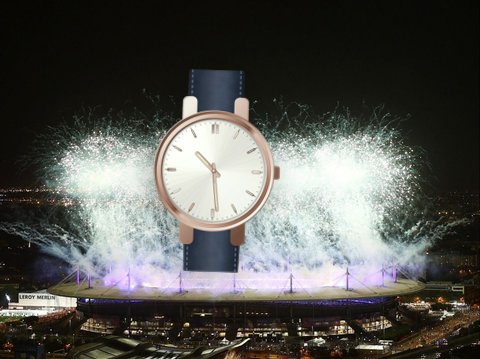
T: 10 h 29 min
